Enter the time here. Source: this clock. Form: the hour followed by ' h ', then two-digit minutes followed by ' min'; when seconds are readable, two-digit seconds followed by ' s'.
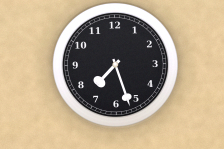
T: 7 h 27 min
